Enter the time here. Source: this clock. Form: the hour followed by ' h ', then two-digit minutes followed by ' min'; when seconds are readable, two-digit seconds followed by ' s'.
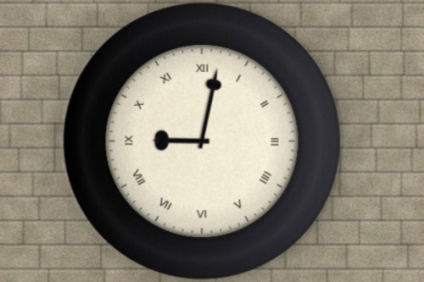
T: 9 h 02 min
